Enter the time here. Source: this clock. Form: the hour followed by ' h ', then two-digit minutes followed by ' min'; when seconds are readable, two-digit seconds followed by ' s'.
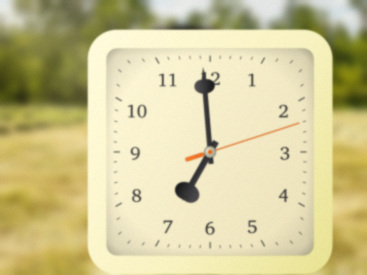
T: 6 h 59 min 12 s
